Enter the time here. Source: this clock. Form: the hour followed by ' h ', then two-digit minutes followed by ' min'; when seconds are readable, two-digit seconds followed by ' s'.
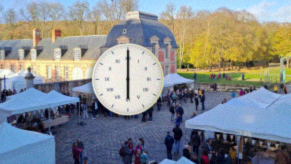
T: 6 h 00 min
